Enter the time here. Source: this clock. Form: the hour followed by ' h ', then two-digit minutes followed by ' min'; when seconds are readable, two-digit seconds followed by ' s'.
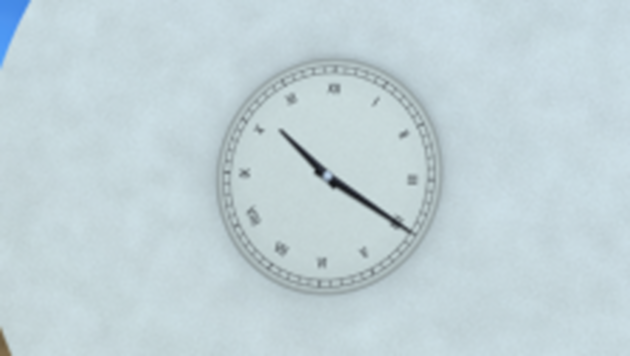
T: 10 h 20 min
